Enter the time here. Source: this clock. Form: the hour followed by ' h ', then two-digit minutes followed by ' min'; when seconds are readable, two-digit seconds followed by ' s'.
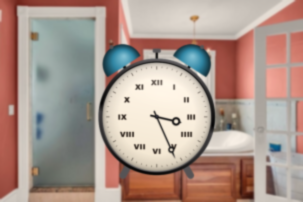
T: 3 h 26 min
